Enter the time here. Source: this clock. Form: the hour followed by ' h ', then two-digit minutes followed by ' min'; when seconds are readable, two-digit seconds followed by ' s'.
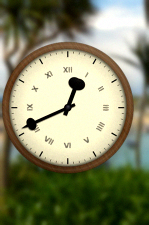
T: 12 h 41 min
